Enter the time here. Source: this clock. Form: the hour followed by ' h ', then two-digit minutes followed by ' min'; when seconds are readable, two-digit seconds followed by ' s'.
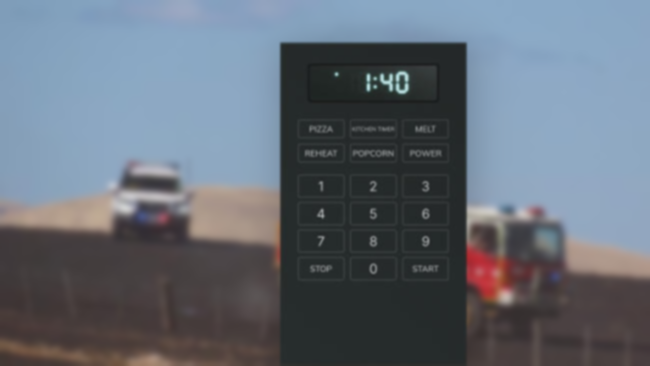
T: 1 h 40 min
